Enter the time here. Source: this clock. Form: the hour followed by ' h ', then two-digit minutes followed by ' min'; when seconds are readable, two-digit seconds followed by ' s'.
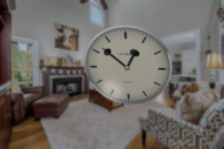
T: 12 h 52 min
